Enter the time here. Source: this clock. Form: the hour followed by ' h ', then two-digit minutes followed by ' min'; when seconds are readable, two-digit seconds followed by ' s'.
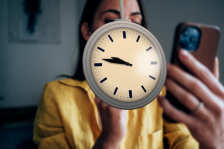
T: 9 h 47 min
